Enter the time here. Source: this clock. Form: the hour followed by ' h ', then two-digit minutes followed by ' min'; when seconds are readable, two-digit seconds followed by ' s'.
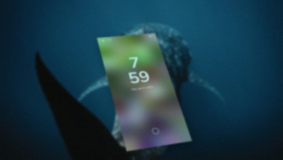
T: 7 h 59 min
